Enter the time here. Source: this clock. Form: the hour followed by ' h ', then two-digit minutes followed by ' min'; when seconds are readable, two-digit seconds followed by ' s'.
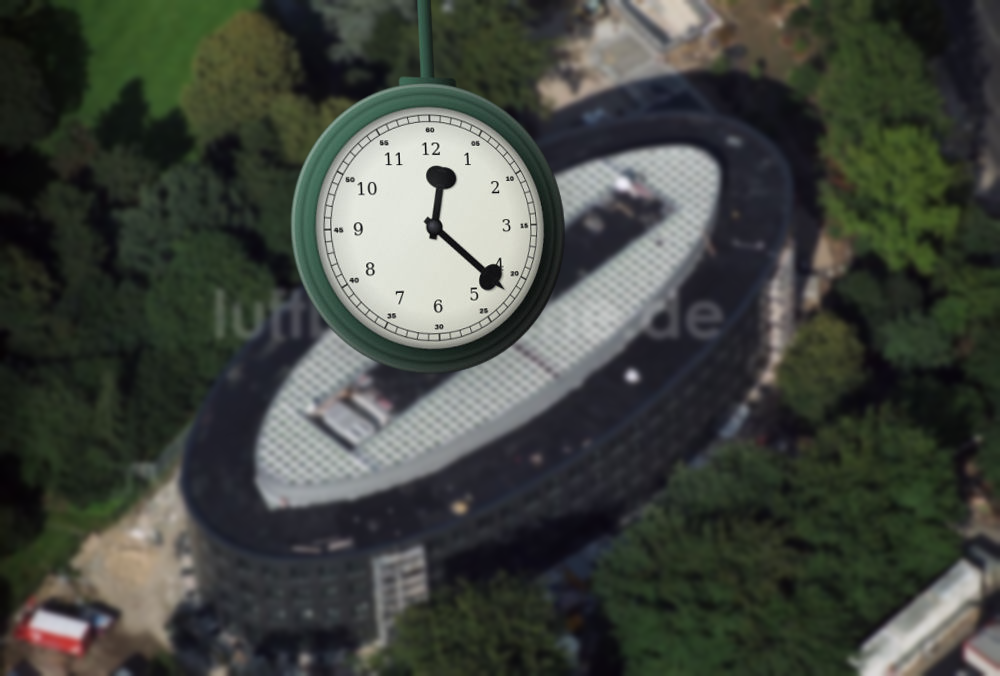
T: 12 h 22 min
